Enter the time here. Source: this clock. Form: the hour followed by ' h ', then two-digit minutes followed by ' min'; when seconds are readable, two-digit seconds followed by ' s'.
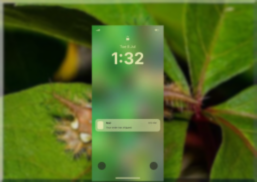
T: 1 h 32 min
